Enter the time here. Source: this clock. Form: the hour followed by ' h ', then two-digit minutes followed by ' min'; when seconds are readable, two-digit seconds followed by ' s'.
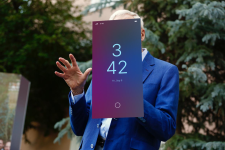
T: 3 h 42 min
